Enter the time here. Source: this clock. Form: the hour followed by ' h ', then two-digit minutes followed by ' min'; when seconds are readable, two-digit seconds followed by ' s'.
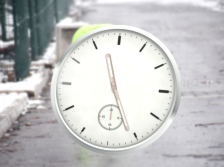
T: 11 h 26 min
